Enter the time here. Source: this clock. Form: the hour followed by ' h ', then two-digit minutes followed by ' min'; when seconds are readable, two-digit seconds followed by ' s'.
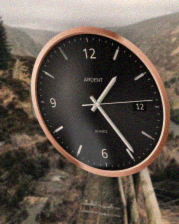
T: 1 h 24 min 14 s
